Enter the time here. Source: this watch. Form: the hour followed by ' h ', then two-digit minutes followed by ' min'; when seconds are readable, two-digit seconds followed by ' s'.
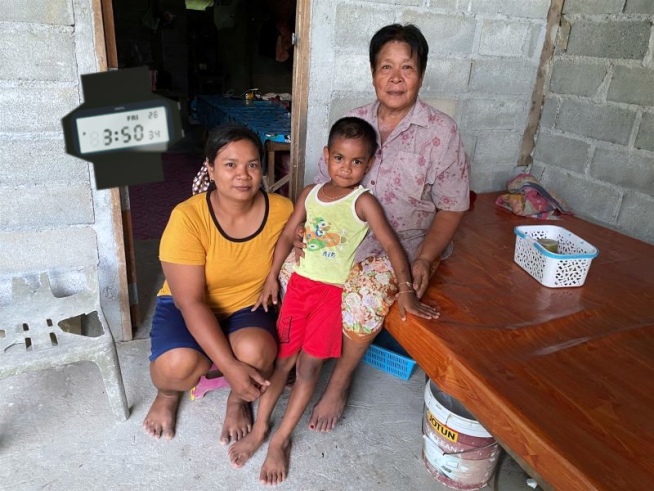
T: 3 h 50 min
